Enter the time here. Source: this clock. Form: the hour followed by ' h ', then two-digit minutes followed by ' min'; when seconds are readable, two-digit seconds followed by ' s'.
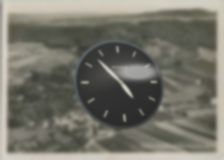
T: 4 h 53 min
